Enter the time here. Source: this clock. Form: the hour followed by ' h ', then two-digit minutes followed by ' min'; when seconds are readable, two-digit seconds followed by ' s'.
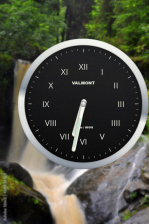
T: 6 h 32 min
